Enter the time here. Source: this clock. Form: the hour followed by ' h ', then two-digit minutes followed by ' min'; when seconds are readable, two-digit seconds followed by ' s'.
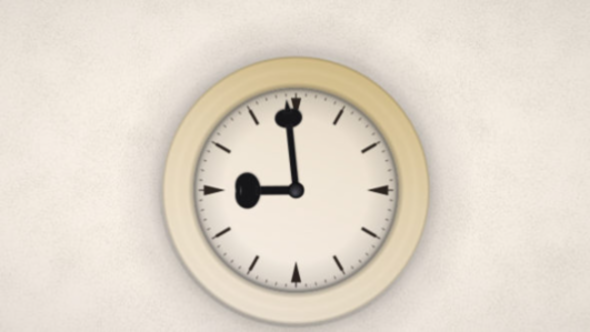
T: 8 h 59 min
